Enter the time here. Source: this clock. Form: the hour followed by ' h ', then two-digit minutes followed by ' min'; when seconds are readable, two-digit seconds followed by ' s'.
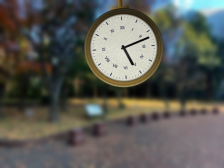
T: 5 h 12 min
